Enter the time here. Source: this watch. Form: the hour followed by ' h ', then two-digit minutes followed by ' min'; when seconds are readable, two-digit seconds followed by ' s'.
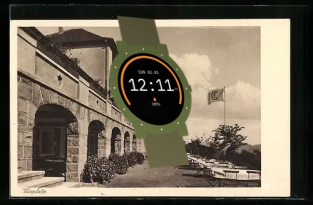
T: 12 h 11 min
